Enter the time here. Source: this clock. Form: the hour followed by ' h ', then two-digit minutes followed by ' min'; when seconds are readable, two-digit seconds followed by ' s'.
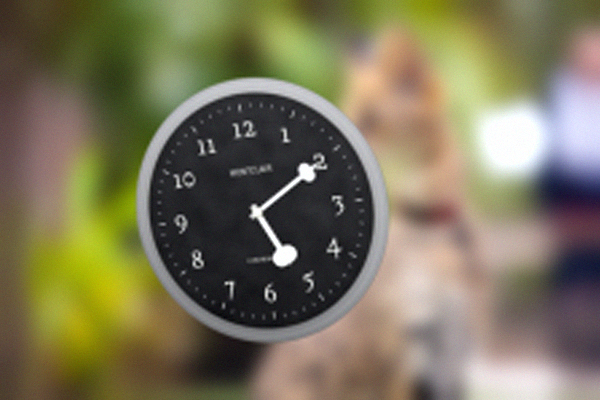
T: 5 h 10 min
